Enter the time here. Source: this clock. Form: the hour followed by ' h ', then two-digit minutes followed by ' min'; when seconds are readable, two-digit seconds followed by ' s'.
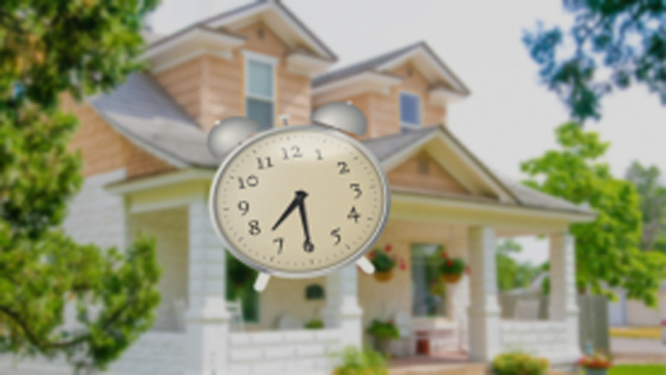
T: 7 h 30 min
